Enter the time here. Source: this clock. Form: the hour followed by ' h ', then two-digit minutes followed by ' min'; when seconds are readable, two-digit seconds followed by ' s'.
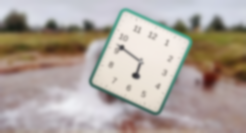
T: 5 h 47 min
